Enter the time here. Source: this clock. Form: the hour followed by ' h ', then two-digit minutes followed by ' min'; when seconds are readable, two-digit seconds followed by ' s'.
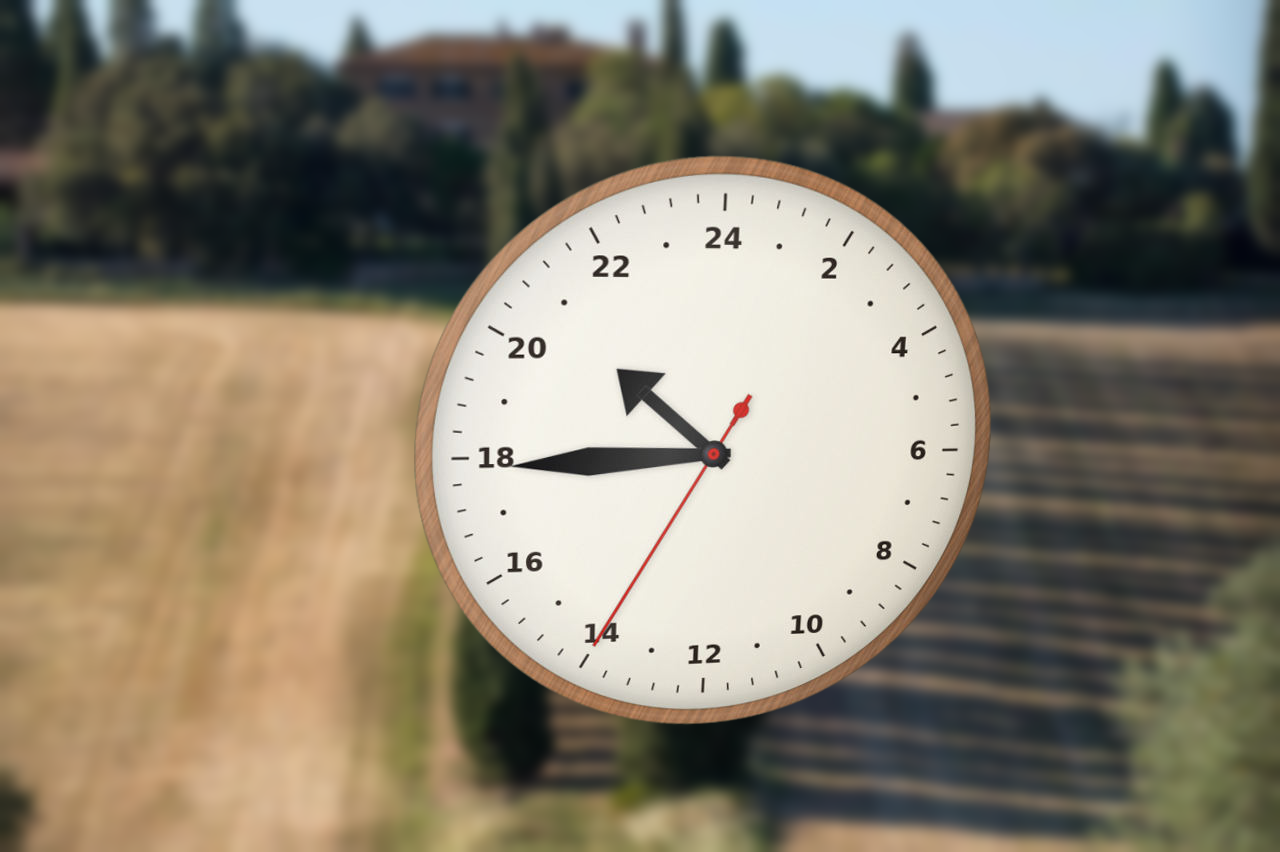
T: 20 h 44 min 35 s
